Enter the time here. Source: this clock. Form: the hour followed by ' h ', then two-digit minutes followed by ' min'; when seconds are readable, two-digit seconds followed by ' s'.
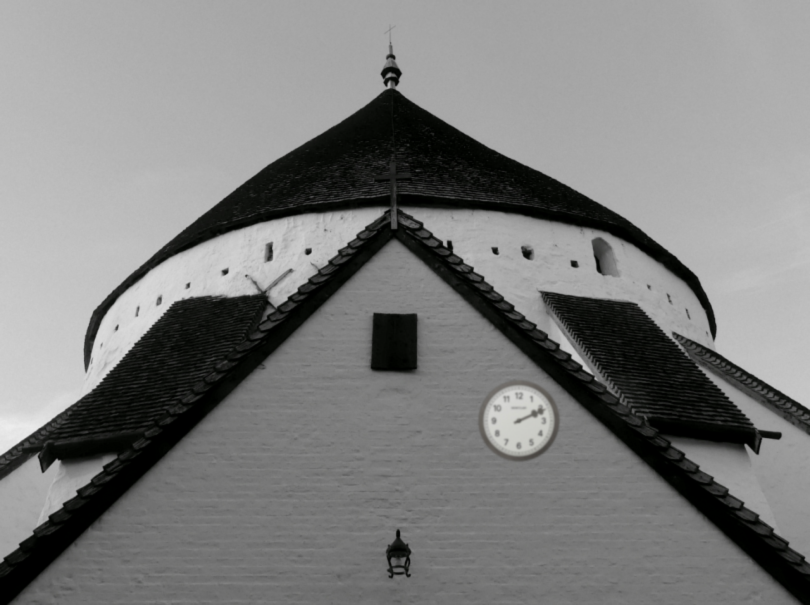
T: 2 h 11 min
